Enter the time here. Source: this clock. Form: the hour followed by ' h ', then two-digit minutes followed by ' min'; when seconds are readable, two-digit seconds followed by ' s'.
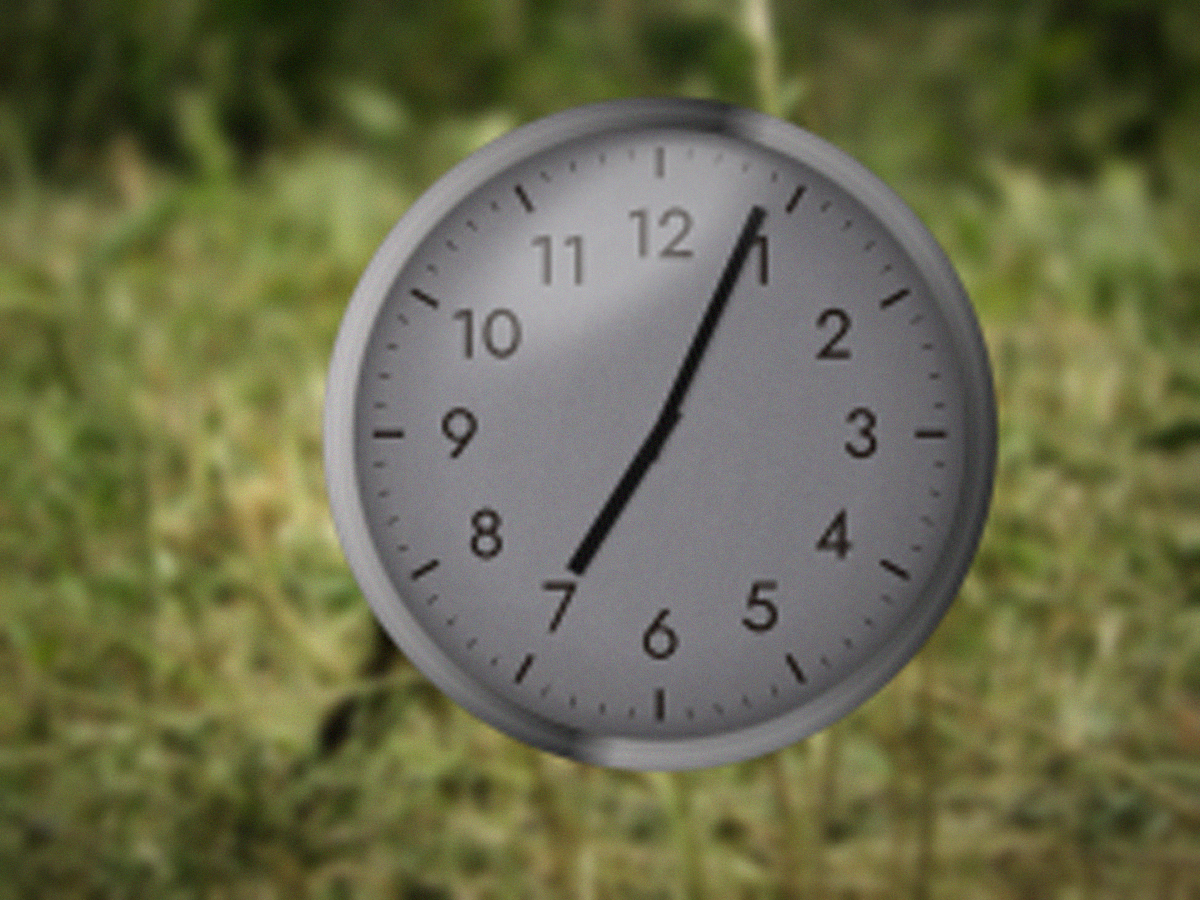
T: 7 h 04 min
